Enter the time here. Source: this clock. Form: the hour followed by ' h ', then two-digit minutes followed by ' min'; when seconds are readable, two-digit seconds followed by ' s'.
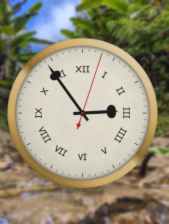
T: 2 h 54 min 03 s
